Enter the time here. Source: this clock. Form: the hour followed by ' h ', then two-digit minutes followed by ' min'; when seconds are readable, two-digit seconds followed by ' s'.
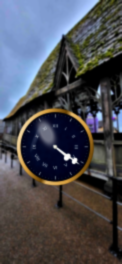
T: 4 h 21 min
